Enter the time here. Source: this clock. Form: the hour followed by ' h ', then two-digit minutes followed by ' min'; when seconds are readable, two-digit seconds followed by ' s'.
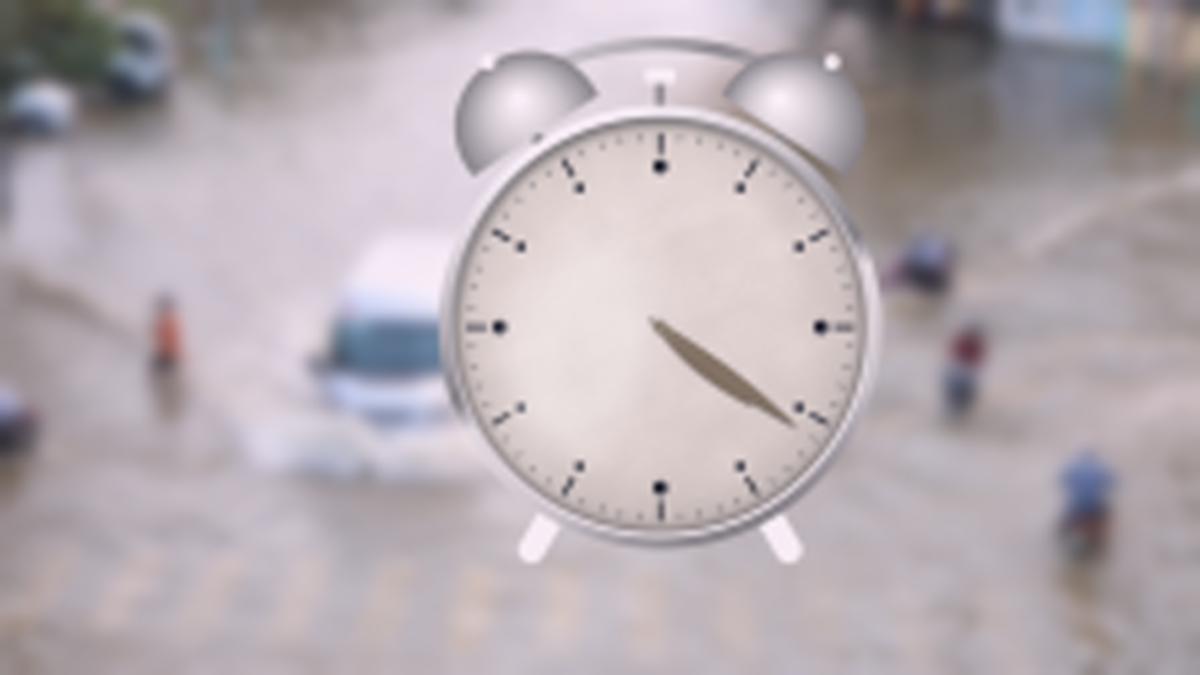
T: 4 h 21 min
